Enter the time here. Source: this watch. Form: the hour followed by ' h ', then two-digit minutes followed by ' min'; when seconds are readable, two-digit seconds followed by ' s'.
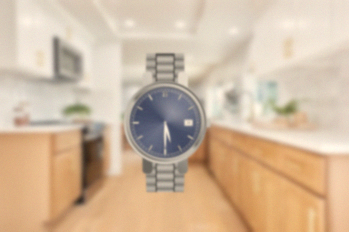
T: 5 h 30 min
